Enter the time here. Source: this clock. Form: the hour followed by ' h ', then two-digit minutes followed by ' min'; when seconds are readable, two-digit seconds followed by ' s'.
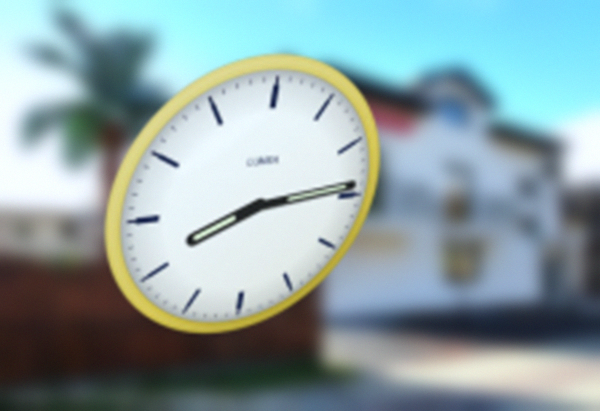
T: 8 h 14 min
